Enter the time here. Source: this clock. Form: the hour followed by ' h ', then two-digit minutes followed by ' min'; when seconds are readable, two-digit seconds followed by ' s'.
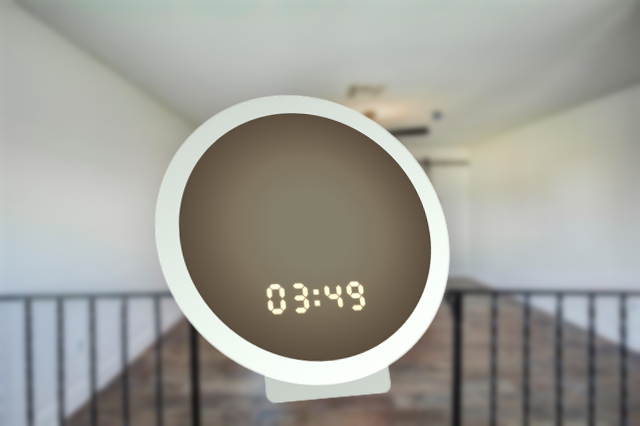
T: 3 h 49 min
